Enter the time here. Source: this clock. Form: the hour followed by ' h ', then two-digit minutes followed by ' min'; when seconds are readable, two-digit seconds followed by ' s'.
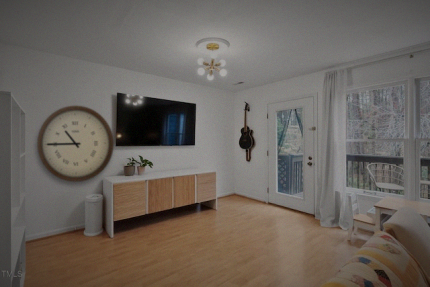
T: 10 h 45 min
